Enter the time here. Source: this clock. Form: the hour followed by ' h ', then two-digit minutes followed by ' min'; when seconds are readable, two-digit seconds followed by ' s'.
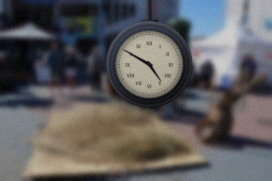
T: 4 h 50 min
